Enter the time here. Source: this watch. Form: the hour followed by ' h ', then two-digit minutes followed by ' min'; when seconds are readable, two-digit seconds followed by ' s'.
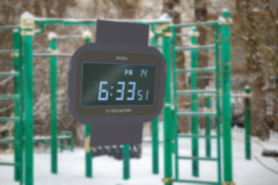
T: 6 h 33 min
